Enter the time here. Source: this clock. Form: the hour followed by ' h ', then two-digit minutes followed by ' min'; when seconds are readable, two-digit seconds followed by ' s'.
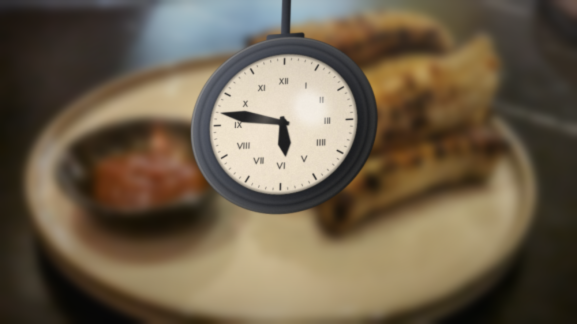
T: 5 h 47 min
